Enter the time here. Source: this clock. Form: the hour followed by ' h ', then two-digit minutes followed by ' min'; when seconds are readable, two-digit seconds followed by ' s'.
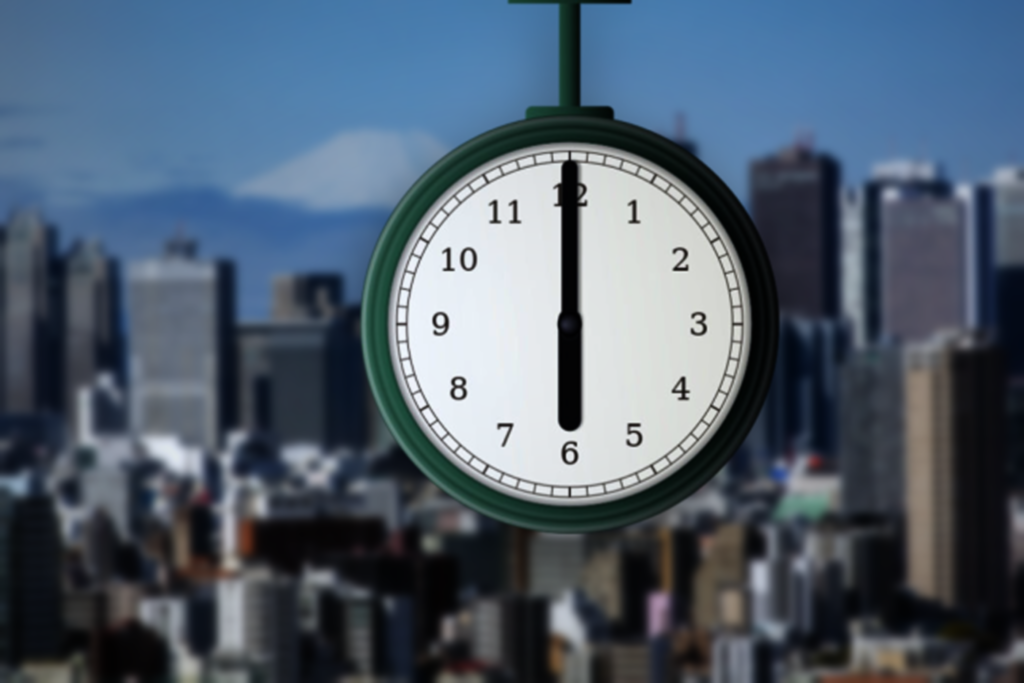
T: 6 h 00 min
